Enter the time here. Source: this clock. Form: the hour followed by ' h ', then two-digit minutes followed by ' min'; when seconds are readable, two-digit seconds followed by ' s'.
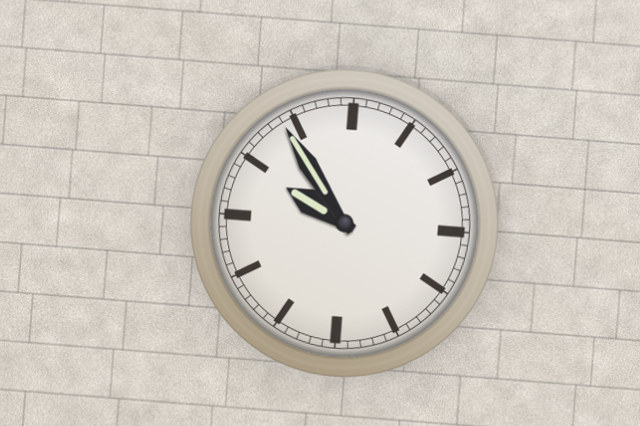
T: 9 h 54 min
